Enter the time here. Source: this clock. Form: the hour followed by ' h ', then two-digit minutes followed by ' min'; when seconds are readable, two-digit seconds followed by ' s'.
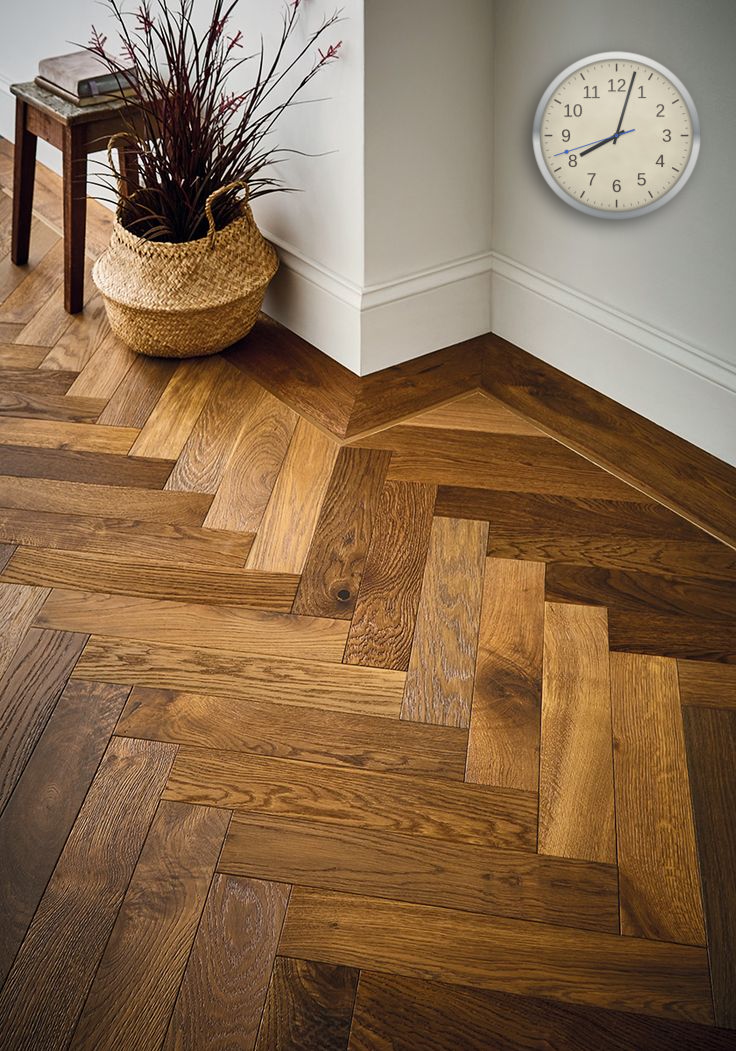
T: 8 h 02 min 42 s
